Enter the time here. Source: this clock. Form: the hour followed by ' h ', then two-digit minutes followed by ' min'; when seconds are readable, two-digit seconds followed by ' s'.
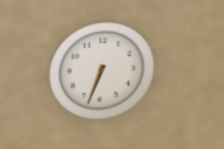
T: 6 h 33 min
